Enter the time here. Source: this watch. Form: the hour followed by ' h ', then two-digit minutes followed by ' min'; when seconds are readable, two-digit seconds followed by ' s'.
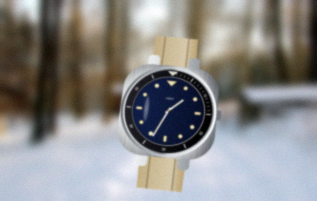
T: 1 h 34 min
